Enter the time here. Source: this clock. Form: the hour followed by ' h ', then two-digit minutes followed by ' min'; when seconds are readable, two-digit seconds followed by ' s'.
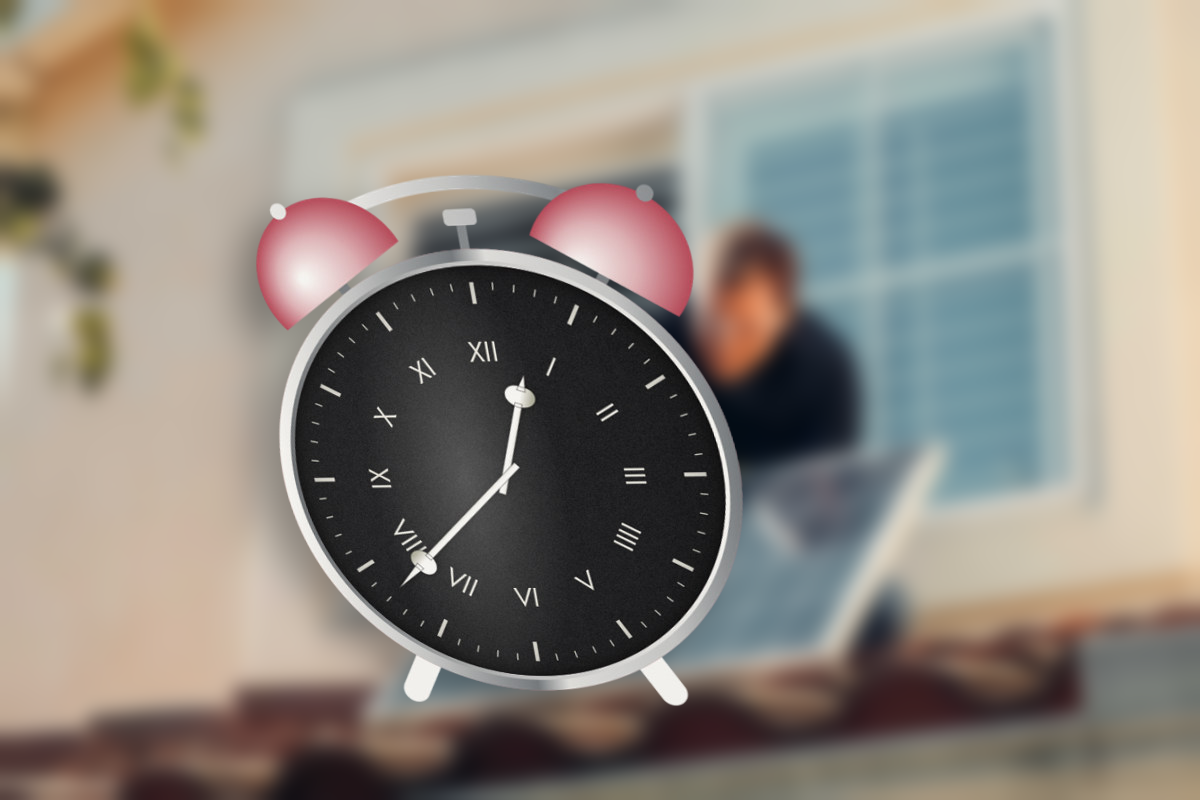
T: 12 h 38 min
